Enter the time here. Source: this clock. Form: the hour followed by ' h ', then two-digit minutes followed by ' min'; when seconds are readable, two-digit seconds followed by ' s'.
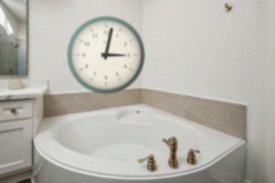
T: 3 h 02 min
